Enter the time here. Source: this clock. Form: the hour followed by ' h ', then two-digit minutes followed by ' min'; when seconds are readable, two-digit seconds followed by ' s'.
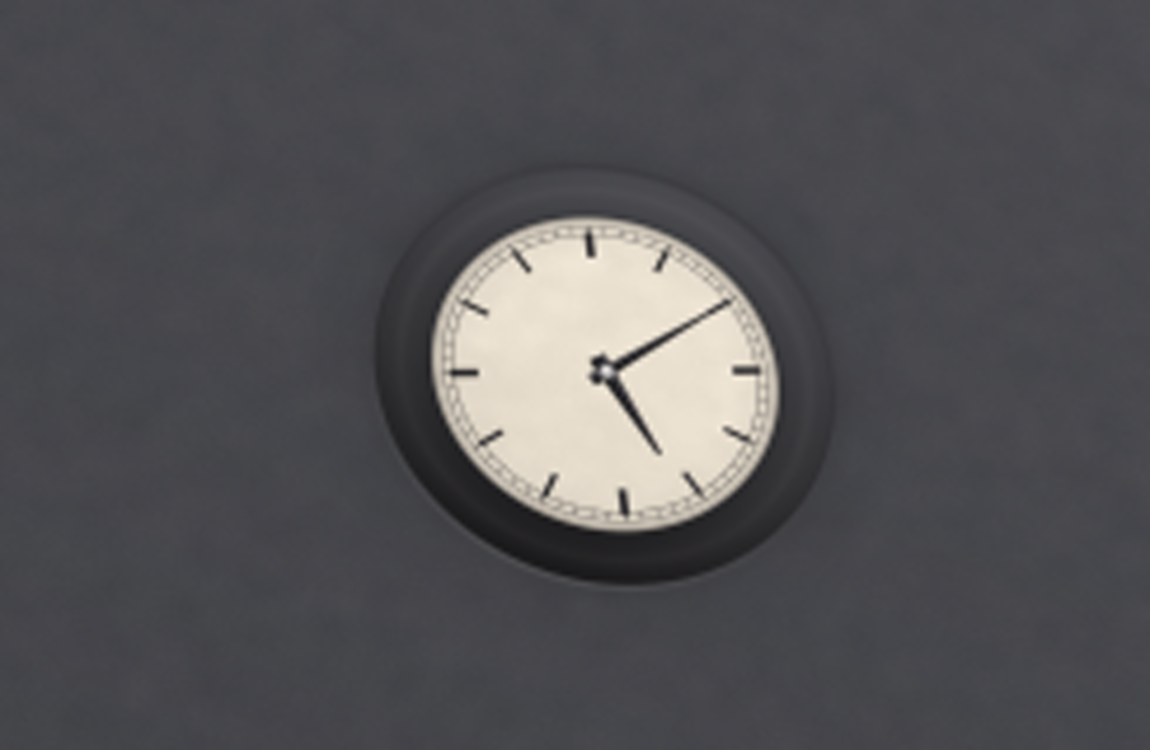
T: 5 h 10 min
